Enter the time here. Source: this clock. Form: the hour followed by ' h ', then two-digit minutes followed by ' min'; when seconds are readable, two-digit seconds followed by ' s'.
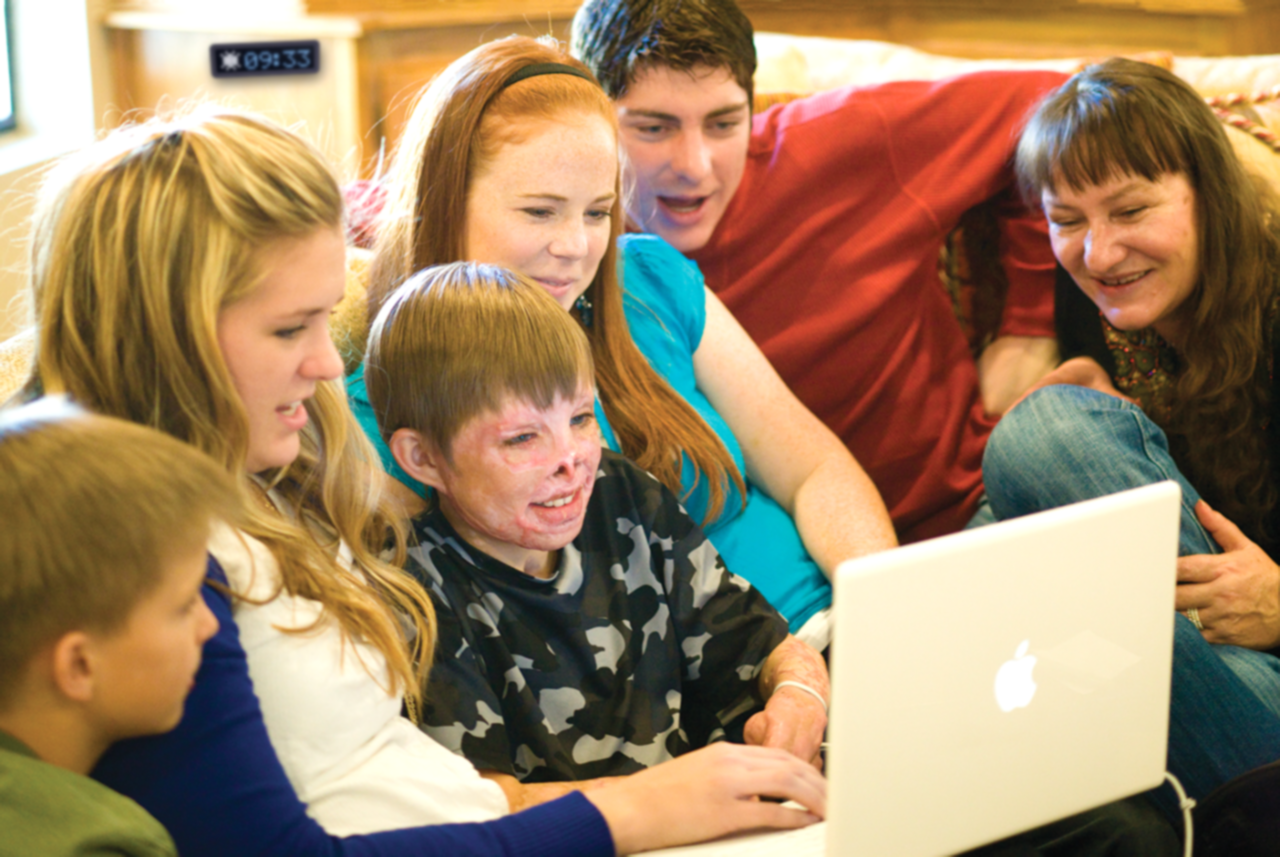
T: 9 h 33 min
